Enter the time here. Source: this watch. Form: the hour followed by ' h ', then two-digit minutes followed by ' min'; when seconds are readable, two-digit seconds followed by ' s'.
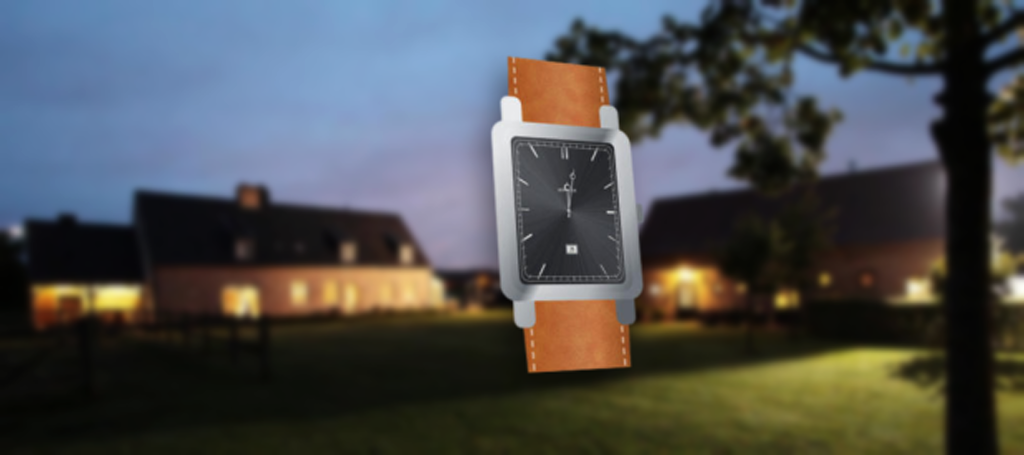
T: 12 h 02 min
